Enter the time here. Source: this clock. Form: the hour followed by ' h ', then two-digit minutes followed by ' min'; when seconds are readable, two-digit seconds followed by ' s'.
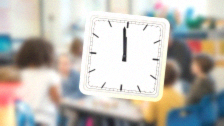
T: 11 h 59 min
